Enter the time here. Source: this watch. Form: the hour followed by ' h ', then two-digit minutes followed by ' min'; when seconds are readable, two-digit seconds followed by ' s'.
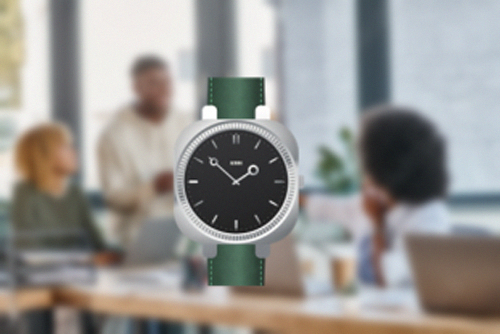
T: 1 h 52 min
